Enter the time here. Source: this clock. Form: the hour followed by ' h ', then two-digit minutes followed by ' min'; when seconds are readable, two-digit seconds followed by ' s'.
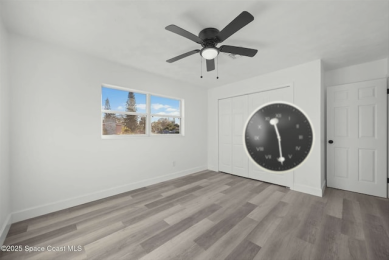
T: 11 h 29 min
